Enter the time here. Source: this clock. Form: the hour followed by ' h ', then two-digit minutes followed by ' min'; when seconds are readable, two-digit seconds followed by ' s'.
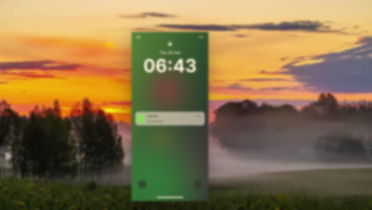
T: 6 h 43 min
